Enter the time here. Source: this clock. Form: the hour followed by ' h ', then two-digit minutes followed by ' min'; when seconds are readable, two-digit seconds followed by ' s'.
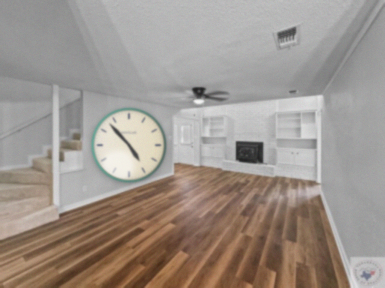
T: 4 h 53 min
